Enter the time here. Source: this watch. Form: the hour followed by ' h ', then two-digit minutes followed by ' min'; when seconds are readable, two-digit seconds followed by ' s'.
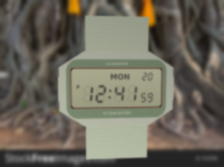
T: 12 h 41 min
